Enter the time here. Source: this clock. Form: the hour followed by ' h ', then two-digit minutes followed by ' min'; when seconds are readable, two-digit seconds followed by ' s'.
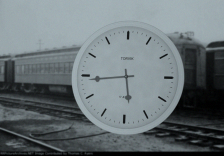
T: 5 h 44 min
